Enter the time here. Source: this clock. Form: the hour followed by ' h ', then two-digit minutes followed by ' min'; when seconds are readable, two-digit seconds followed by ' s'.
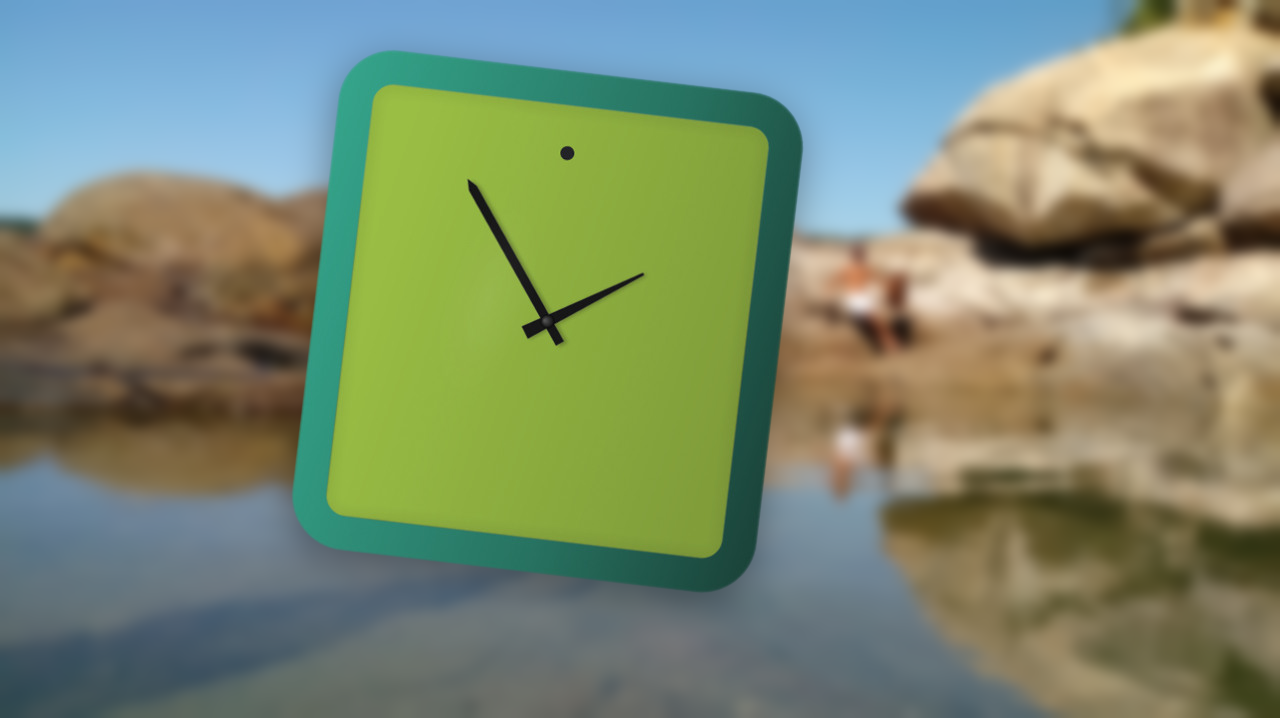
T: 1 h 54 min
